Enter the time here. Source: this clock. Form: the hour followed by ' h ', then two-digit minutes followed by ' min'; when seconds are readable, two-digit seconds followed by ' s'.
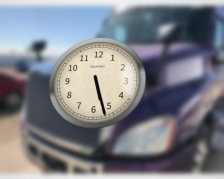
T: 5 h 27 min
